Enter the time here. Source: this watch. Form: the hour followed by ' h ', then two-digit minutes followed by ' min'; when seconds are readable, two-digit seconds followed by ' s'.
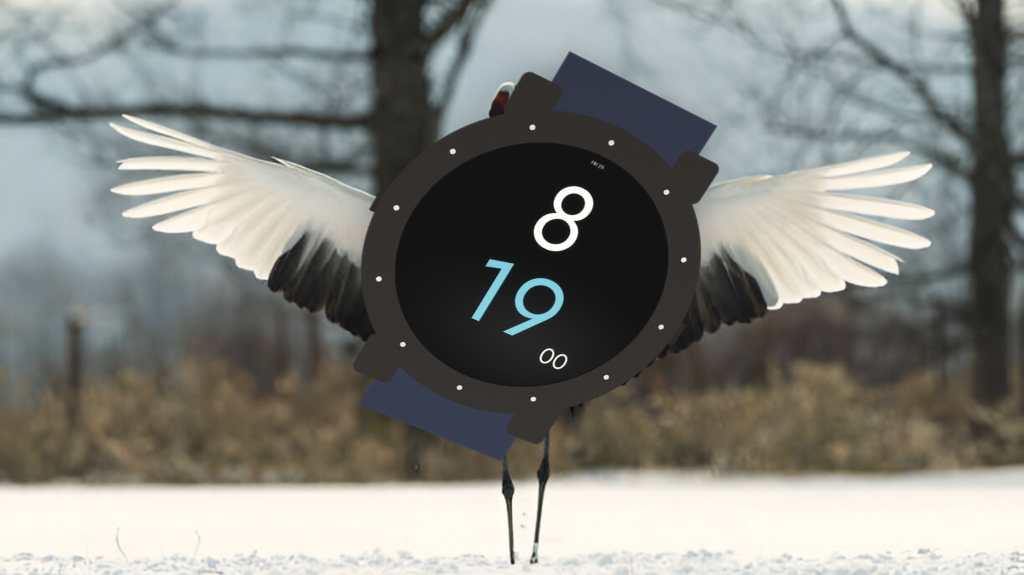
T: 8 h 19 min 00 s
